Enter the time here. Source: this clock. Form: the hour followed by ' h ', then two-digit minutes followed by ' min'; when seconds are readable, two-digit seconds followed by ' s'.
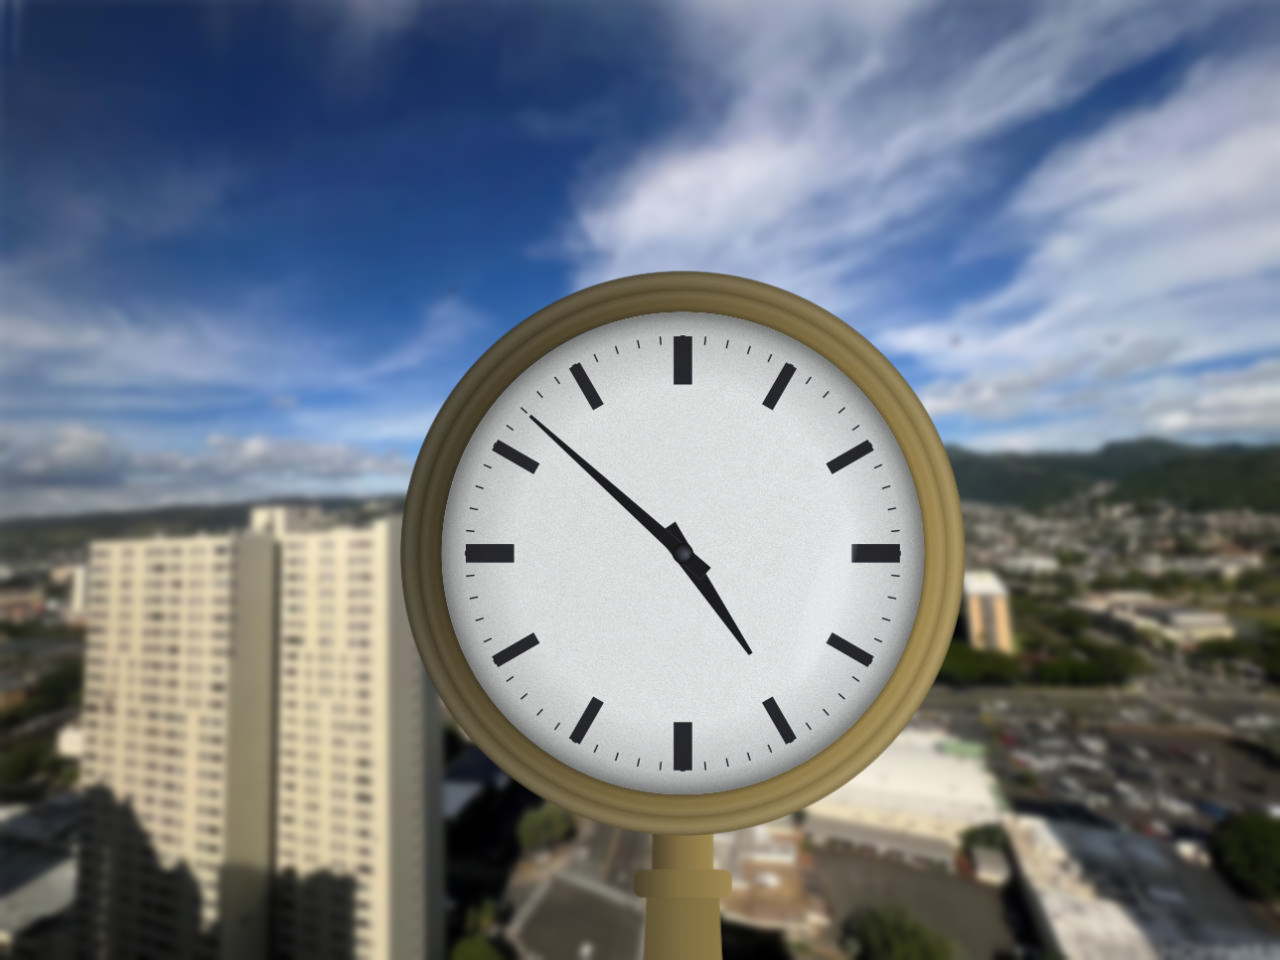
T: 4 h 52 min
